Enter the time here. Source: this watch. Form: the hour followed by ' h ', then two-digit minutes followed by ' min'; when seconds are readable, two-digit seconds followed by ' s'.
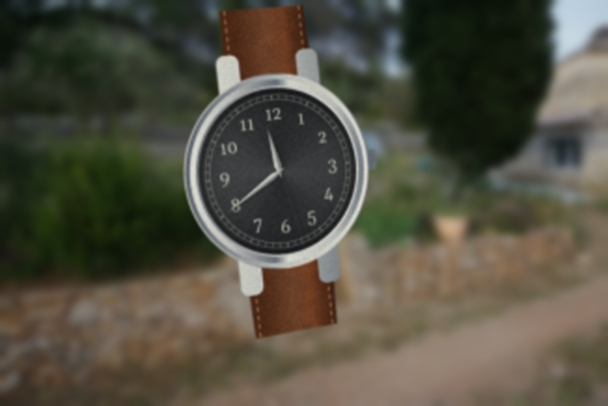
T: 11 h 40 min
